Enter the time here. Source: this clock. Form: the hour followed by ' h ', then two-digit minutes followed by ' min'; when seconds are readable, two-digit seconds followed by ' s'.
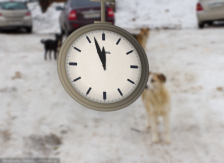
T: 11 h 57 min
